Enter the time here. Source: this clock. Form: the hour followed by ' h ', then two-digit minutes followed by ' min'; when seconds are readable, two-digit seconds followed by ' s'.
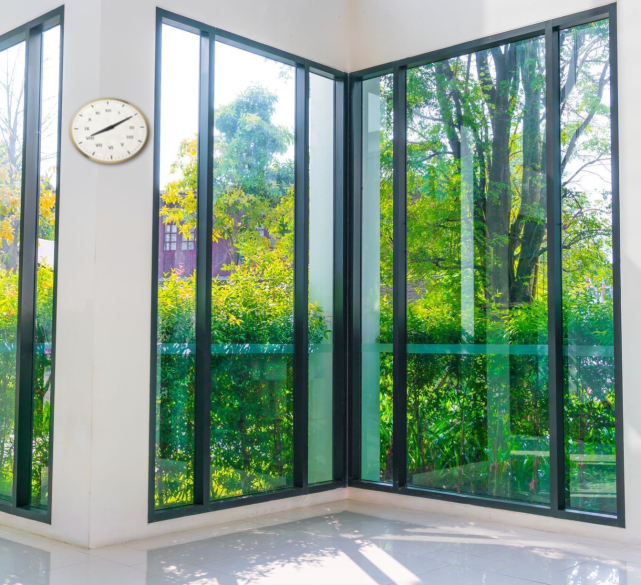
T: 8 h 10 min
